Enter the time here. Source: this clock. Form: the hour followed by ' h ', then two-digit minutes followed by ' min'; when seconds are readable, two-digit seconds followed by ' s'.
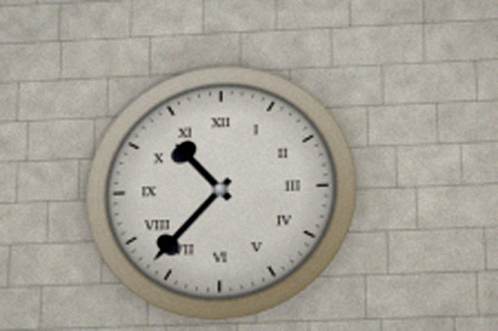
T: 10 h 37 min
